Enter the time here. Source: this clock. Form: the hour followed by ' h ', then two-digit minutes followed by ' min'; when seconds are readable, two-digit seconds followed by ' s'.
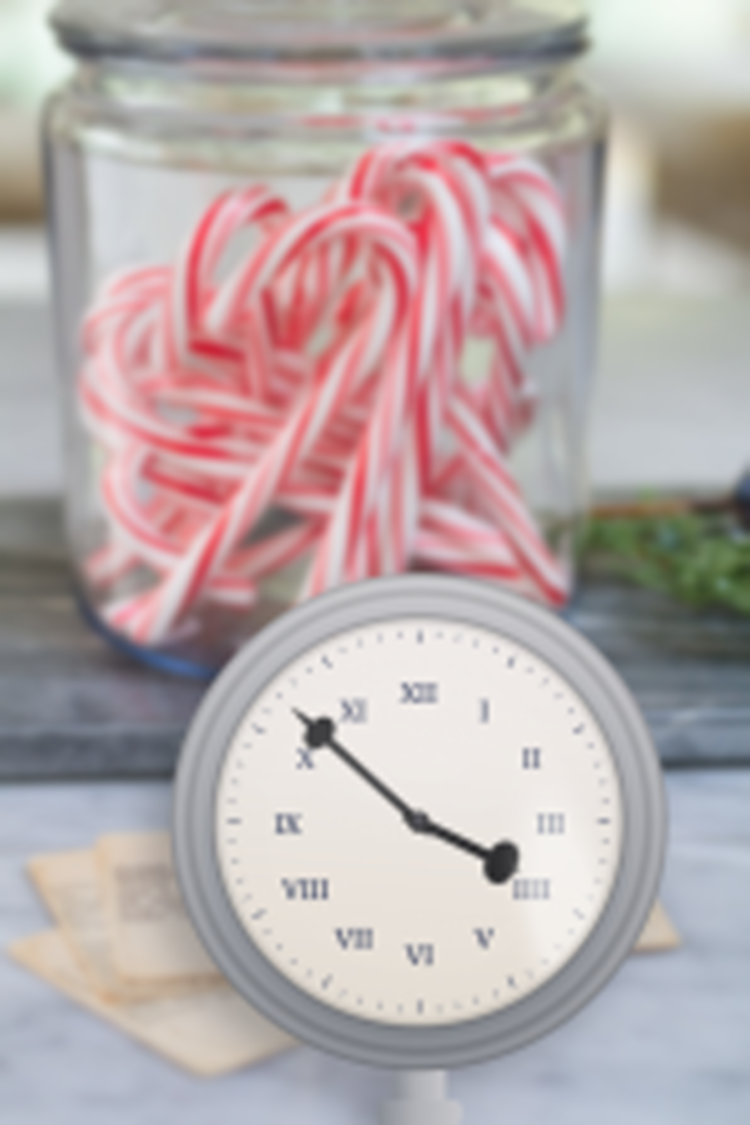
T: 3 h 52 min
